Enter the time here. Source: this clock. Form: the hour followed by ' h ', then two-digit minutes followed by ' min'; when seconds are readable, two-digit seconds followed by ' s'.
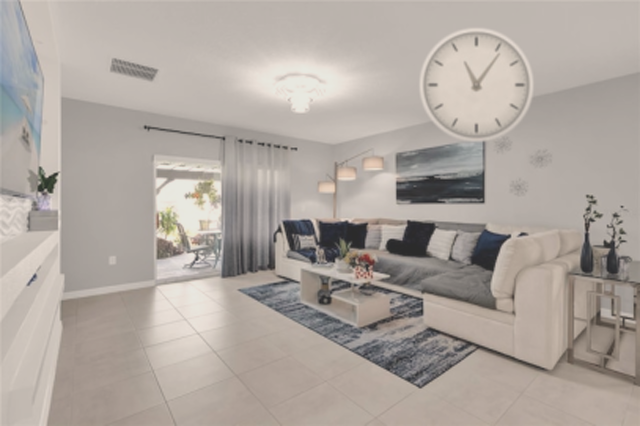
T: 11 h 06 min
